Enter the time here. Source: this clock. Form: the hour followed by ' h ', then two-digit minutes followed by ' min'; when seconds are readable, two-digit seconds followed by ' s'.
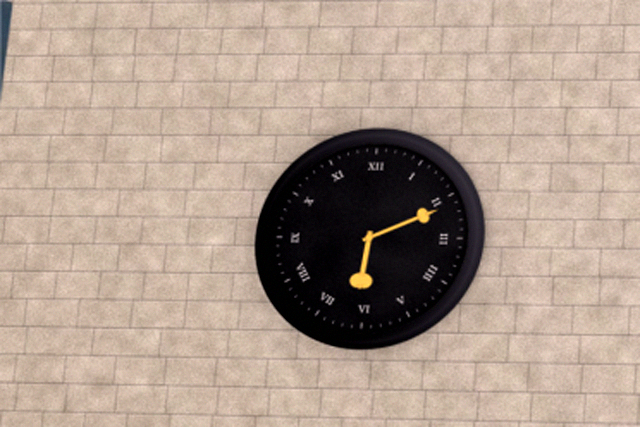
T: 6 h 11 min
